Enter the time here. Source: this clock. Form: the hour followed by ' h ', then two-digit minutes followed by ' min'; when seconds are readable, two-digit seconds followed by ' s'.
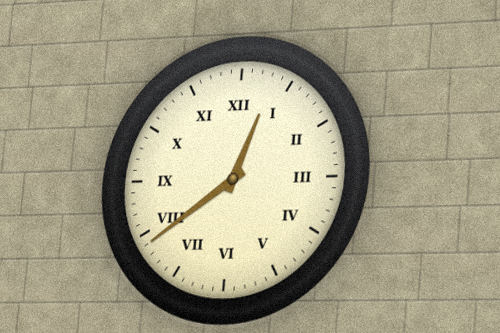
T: 12 h 39 min
